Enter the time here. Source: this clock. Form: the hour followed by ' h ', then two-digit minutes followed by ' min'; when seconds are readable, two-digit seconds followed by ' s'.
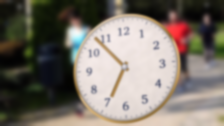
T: 6 h 53 min
